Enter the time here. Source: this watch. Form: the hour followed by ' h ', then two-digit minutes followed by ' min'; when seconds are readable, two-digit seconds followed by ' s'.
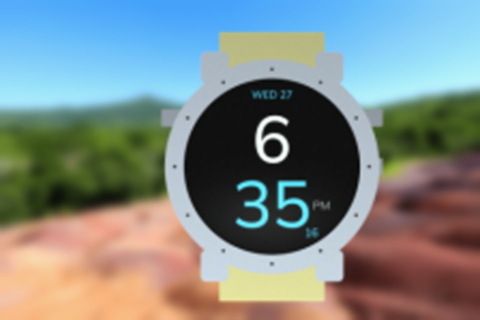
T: 6 h 35 min
